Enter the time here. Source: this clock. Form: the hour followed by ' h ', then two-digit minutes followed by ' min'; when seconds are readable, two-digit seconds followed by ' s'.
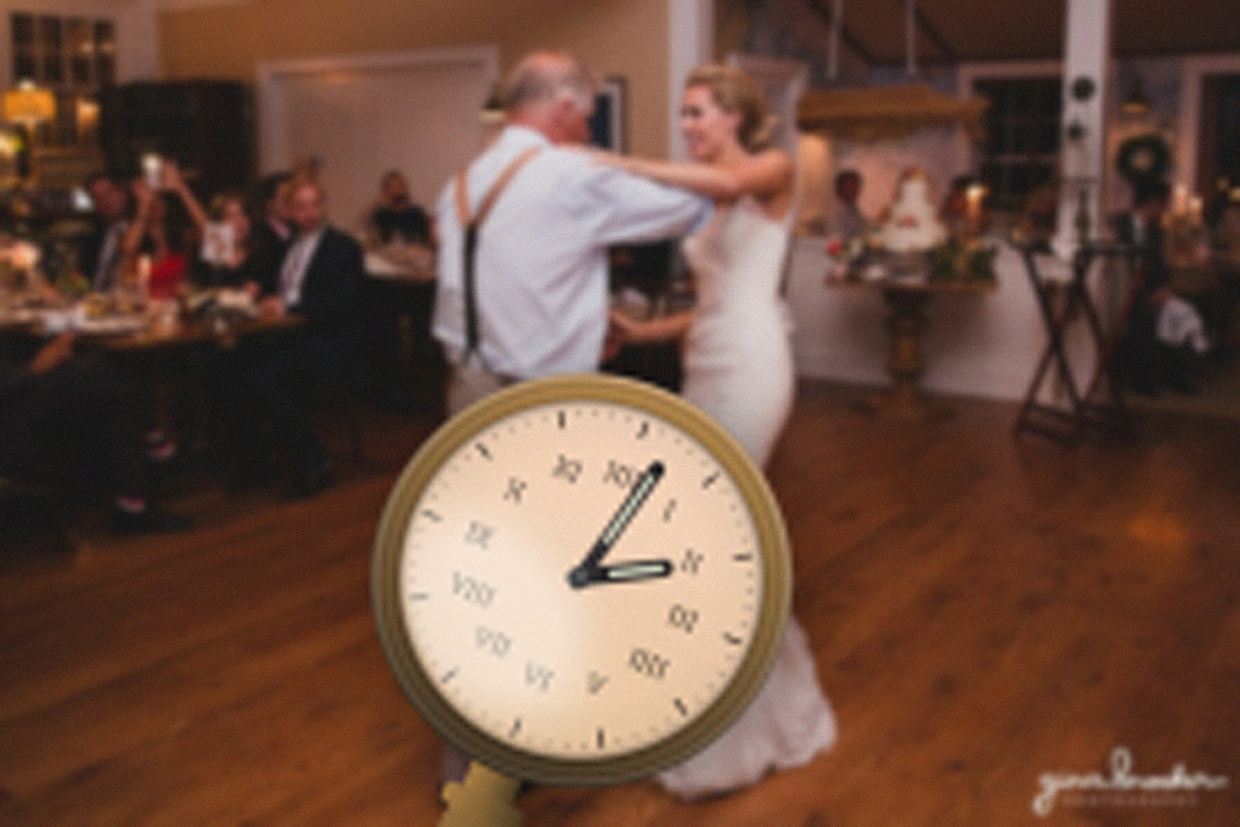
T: 2 h 02 min
